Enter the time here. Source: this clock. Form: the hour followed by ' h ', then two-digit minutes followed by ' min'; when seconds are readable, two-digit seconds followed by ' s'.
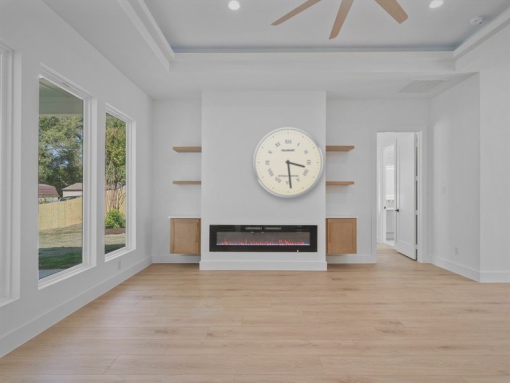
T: 3 h 29 min
